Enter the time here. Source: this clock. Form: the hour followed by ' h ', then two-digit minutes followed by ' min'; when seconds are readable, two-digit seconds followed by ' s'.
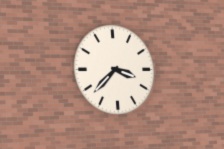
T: 3 h 38 min
